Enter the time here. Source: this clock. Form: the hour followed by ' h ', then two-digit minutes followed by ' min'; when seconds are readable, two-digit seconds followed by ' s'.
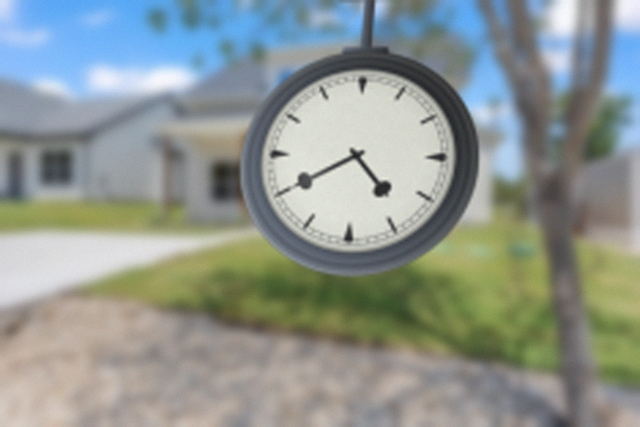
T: 4 h 40 min
